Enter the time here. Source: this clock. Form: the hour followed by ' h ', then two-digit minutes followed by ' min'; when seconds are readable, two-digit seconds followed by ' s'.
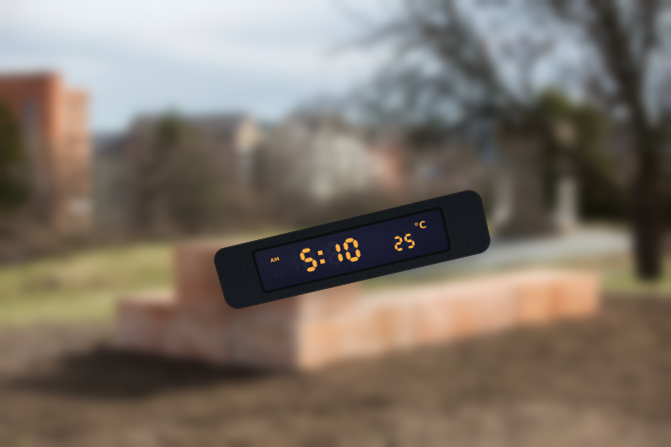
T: 5 h 10 min
